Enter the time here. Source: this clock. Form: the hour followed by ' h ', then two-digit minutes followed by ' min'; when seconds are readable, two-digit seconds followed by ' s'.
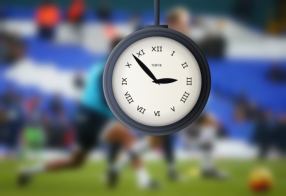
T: 2 h 53 min
